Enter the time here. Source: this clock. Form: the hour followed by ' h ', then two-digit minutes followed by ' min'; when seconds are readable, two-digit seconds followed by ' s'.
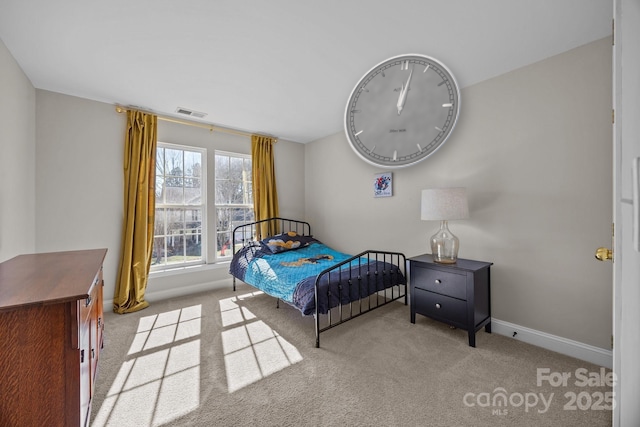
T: 12 h 02 min
